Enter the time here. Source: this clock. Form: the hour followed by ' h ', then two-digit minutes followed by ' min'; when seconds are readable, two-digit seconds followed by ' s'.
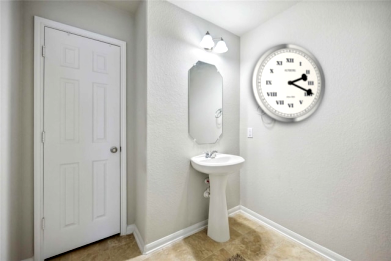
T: 2 h 19 min
